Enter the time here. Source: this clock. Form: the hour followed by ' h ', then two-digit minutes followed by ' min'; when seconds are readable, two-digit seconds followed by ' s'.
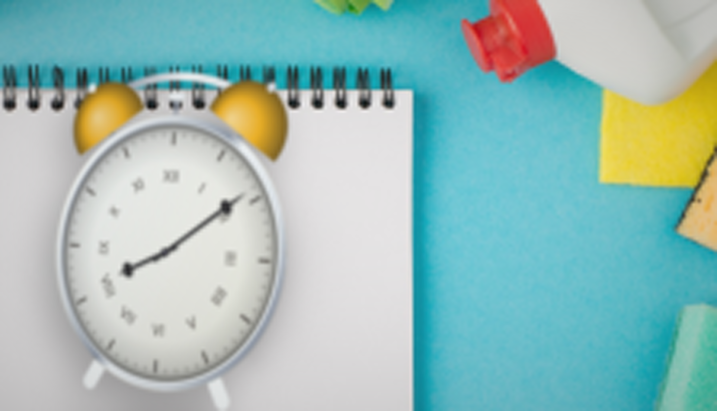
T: 8 h 09 min
